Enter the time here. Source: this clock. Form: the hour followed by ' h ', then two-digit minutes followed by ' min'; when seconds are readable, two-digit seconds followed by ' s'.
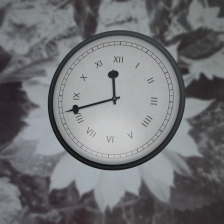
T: 11 h 42 min
